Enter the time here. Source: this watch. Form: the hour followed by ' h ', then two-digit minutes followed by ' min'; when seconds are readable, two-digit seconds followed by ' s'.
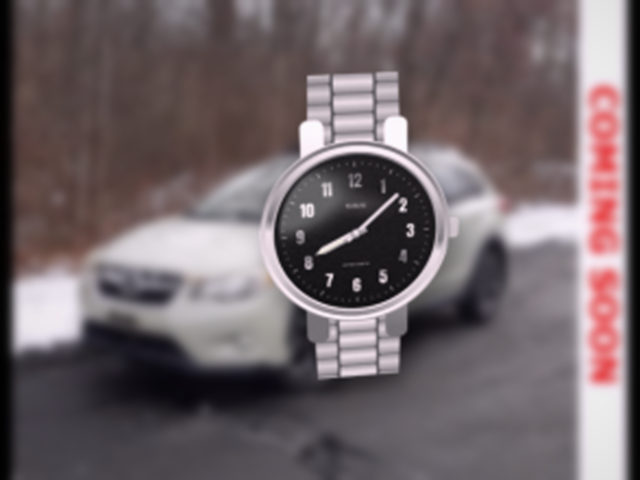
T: 8 h 08 min
